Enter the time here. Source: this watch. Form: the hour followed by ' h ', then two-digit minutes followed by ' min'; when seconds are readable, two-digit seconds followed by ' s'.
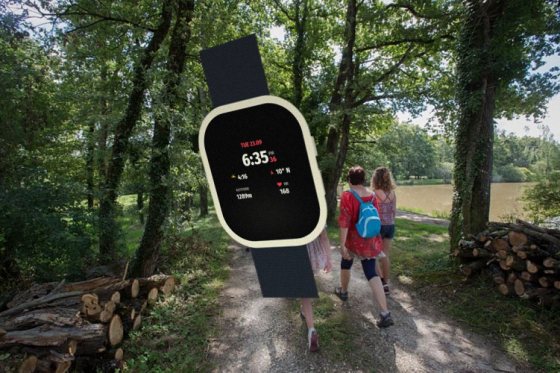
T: 6 h 35 min
